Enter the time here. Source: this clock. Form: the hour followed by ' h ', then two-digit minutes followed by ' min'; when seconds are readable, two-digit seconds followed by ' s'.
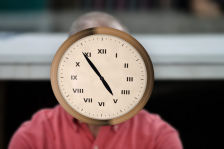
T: 4 h 54 min
